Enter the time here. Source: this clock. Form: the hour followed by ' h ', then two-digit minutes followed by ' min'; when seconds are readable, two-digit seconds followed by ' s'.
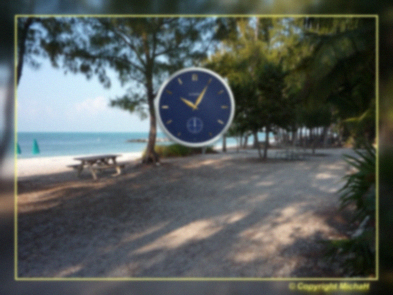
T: 10 h 05 min
